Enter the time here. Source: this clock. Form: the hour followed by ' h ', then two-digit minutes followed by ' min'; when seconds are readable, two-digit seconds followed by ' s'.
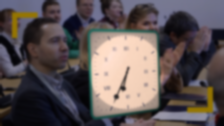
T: 6 h 35 min
